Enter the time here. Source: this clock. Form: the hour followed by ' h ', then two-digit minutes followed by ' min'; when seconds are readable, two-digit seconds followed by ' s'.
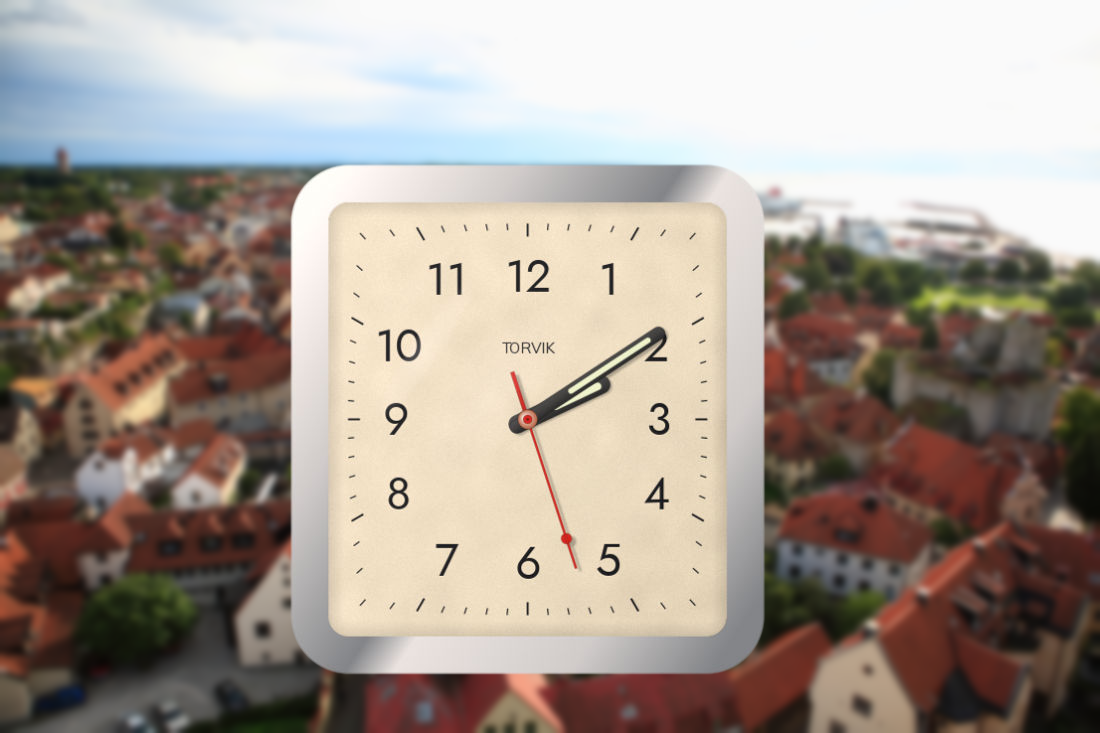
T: 2 h 09 min 27 s
